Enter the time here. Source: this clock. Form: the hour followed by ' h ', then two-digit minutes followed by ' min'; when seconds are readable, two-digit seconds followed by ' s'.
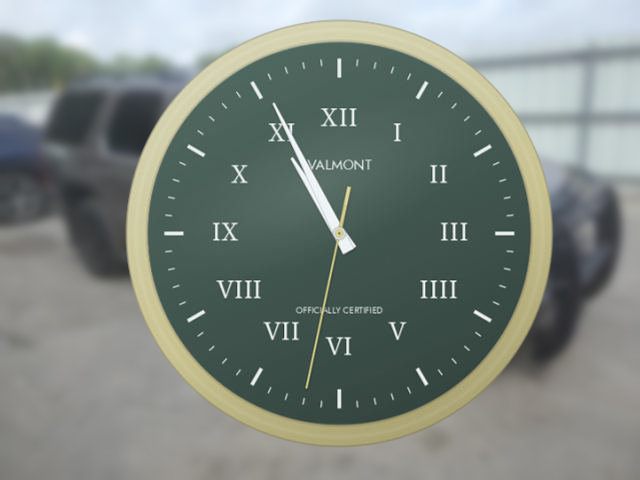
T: 10 h 55 min 32 s
